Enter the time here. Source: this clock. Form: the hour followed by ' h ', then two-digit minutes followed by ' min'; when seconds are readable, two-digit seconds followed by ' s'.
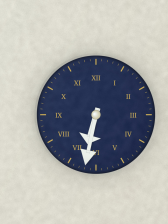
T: 6 h 32 min
